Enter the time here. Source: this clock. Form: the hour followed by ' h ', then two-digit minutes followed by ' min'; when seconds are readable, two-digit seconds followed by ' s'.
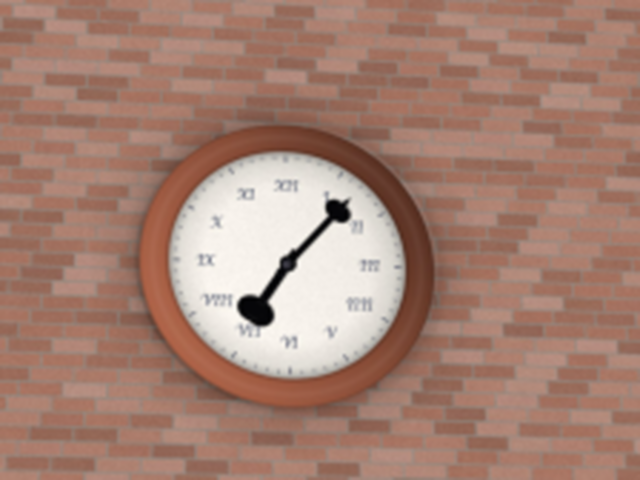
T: 7 h 07 min
